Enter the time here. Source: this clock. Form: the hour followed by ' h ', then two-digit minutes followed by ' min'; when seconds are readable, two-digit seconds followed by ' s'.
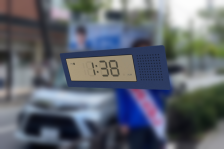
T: 1 h 38 min
